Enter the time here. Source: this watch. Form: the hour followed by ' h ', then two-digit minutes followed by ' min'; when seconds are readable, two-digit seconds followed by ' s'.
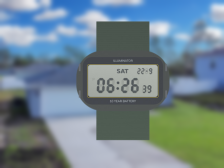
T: 6 h 26 min 39 s
